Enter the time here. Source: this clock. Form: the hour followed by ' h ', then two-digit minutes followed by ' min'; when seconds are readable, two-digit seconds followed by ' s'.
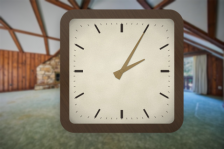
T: 2 h 05 min
